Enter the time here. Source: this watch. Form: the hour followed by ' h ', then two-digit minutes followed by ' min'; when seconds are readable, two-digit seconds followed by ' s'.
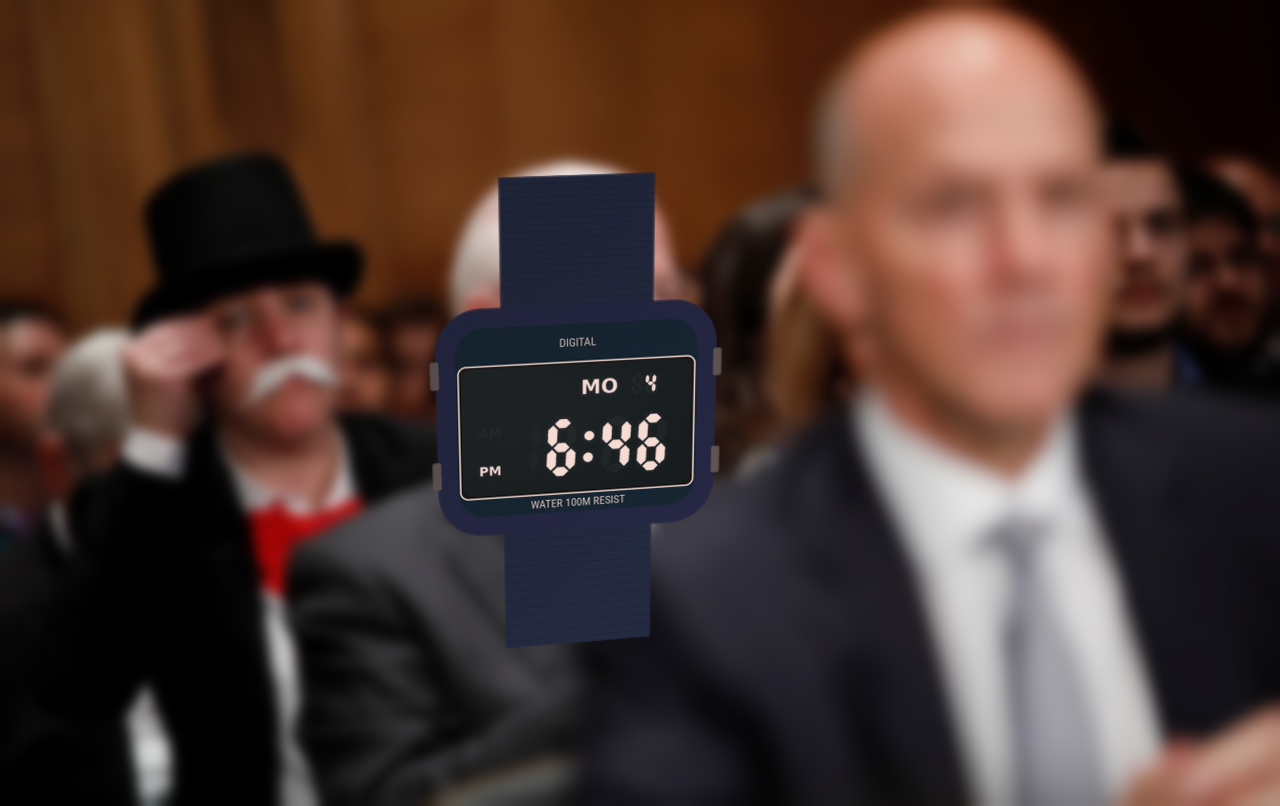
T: 6 h 46 min
